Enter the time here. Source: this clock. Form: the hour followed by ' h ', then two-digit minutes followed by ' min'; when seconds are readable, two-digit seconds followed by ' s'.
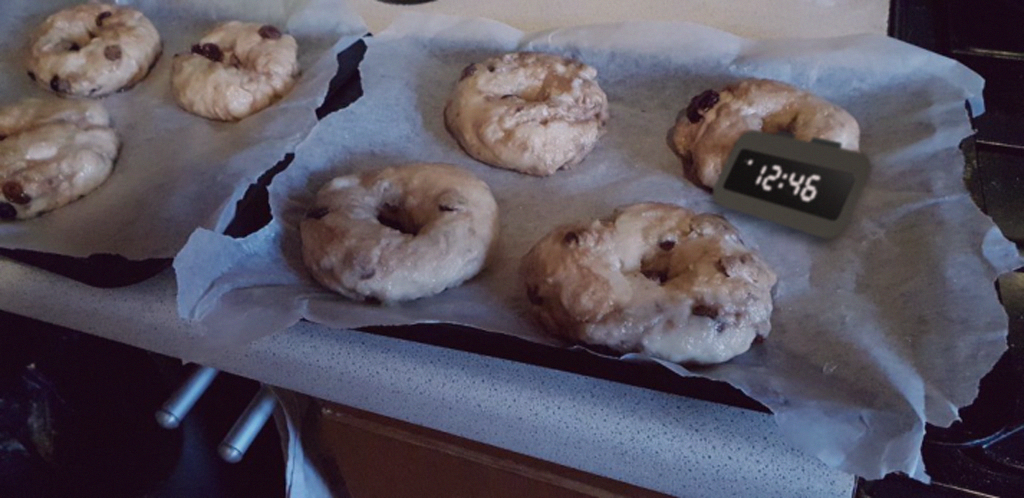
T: 12 h 46 min
